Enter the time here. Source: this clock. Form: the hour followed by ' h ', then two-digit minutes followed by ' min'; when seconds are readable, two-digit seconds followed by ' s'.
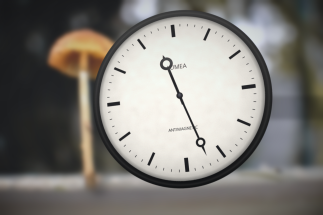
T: 11 h 27 min
